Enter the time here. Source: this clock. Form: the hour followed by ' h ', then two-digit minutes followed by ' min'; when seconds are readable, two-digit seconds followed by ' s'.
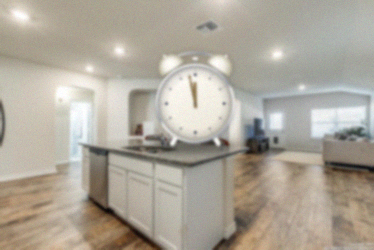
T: 11 h 58 min
